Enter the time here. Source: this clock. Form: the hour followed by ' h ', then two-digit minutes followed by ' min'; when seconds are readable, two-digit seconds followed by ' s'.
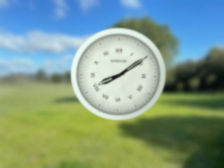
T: 8 h 09 min
